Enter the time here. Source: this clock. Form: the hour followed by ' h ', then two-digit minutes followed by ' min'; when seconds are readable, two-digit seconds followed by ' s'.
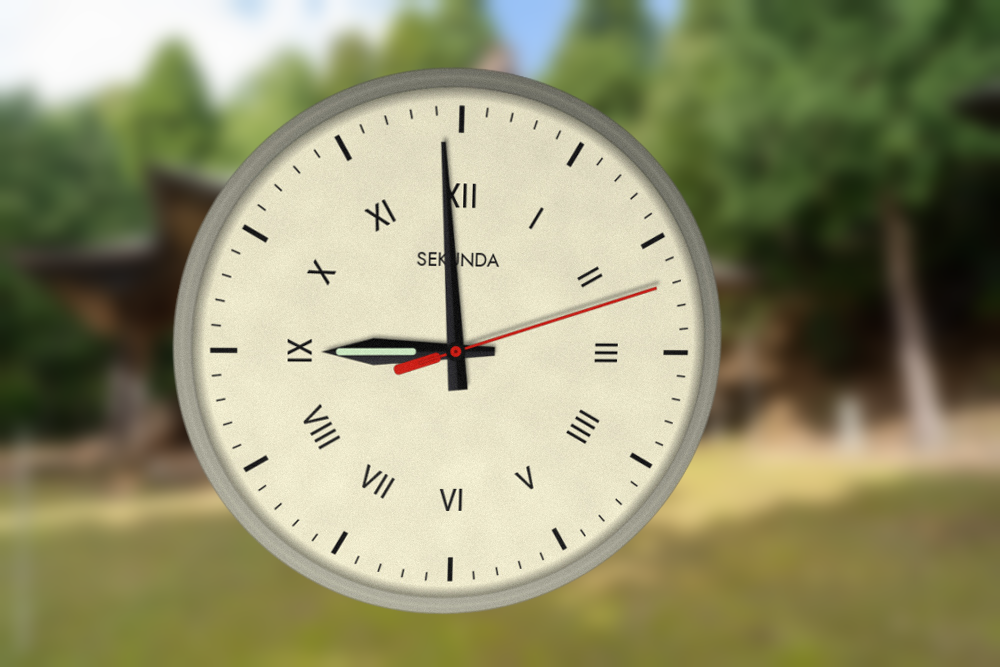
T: 8 h 59 min 12 s
